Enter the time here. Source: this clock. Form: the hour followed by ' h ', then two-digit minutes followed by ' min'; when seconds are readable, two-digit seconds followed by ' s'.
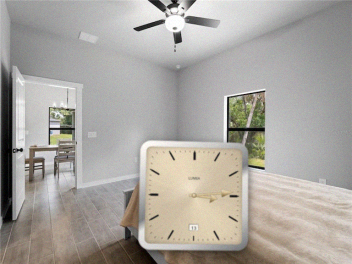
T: 3 h 14 min
